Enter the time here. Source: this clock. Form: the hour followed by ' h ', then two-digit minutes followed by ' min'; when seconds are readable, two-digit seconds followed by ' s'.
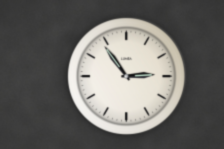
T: 2 h 54 min
